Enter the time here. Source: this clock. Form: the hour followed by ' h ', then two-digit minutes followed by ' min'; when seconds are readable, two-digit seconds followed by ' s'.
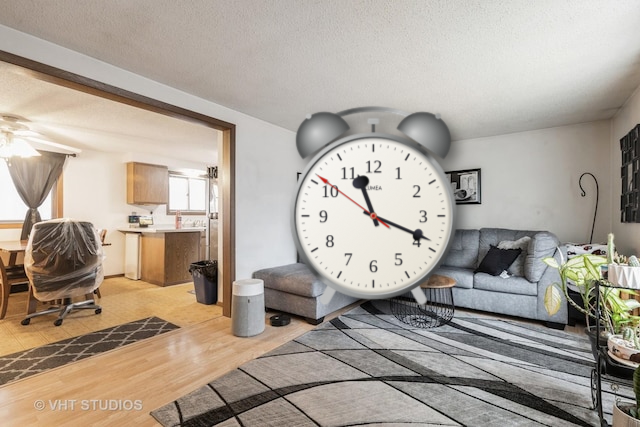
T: 11 h 18 min 51 s
